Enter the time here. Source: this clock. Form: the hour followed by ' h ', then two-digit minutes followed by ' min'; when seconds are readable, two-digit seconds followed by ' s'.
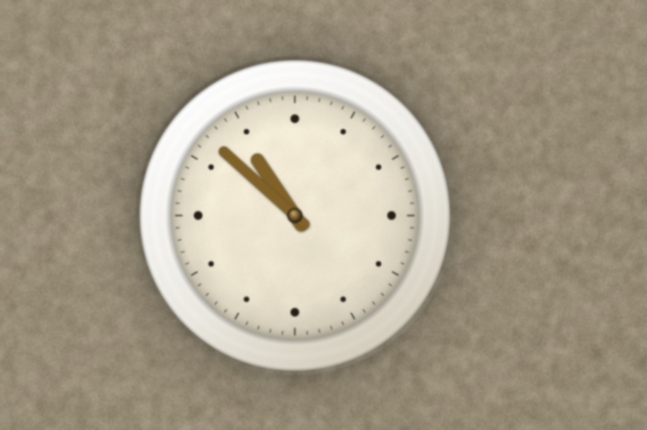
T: 10 h 52 min
